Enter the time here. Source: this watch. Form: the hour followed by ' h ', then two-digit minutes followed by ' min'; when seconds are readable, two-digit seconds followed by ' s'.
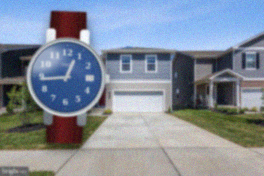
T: 12 h 44 min
